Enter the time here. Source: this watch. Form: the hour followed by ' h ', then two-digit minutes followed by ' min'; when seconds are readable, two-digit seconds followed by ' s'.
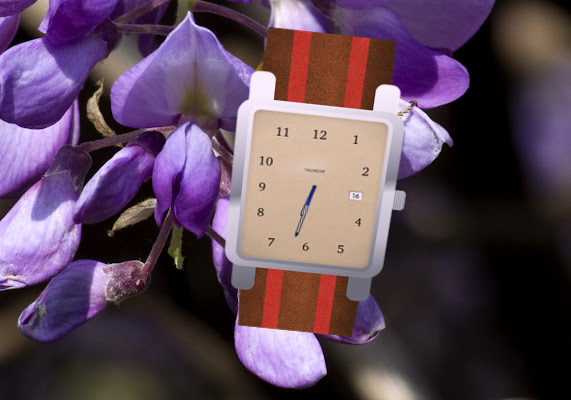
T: 6 h 32 min
